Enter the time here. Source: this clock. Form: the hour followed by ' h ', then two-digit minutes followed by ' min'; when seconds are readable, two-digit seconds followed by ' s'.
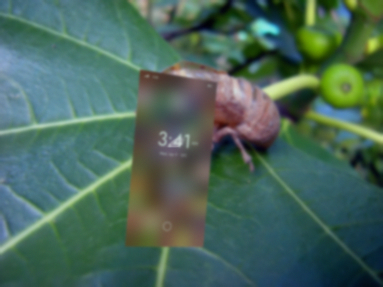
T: 3 h 41 min
